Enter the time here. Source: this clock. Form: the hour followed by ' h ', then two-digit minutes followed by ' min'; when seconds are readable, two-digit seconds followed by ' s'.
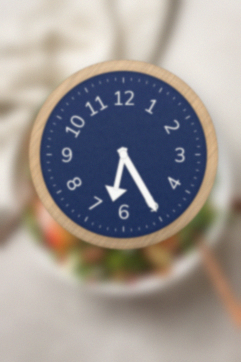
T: 6 h 25 min
